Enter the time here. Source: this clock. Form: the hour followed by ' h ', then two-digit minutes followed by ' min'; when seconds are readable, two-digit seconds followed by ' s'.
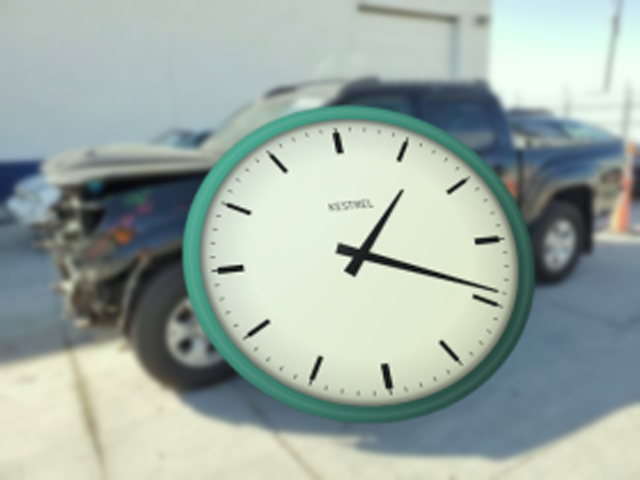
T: 1 h 19 min
